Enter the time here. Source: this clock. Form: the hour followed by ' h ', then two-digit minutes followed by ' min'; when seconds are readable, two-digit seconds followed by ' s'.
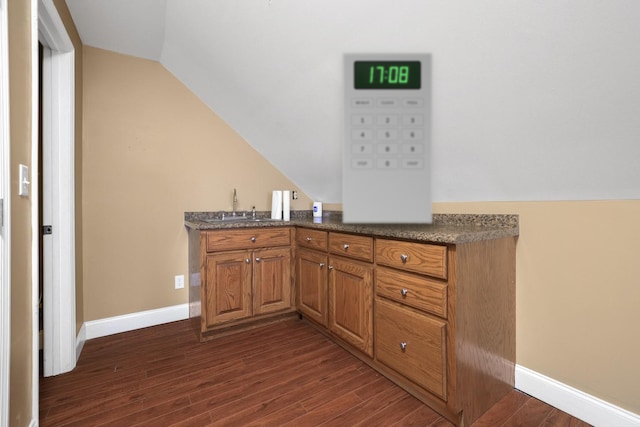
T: 17 h 08 min
